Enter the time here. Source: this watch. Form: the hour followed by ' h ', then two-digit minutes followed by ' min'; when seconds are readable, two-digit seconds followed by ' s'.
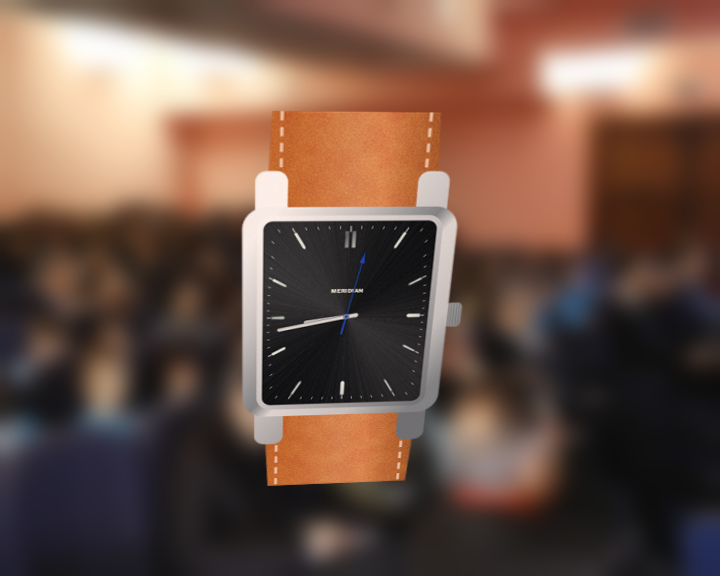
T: 8 h 43 min 02 s
